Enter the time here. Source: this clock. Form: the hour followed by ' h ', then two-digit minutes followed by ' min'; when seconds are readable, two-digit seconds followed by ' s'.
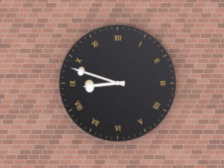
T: 8 h 48 min
